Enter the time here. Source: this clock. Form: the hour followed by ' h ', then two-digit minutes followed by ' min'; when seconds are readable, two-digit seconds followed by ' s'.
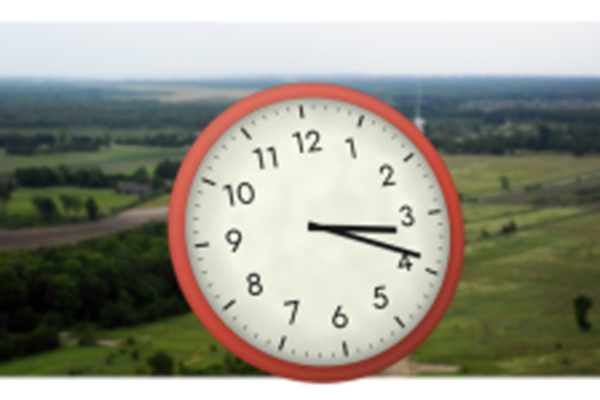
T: 3 h 19 min
